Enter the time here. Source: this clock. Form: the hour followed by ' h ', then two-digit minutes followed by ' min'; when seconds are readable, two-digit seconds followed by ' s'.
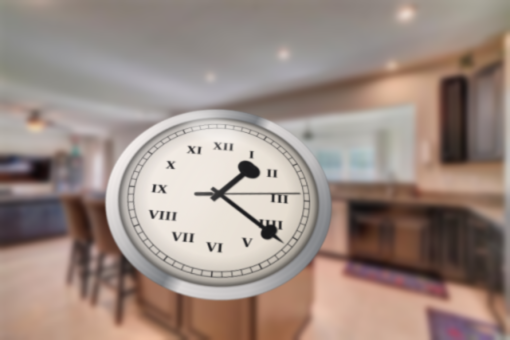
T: 1 h 21 min 14 s
